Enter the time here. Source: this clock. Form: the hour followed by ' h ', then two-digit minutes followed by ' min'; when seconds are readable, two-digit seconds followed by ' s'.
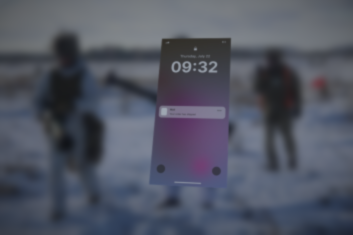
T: 9 h 32 min
